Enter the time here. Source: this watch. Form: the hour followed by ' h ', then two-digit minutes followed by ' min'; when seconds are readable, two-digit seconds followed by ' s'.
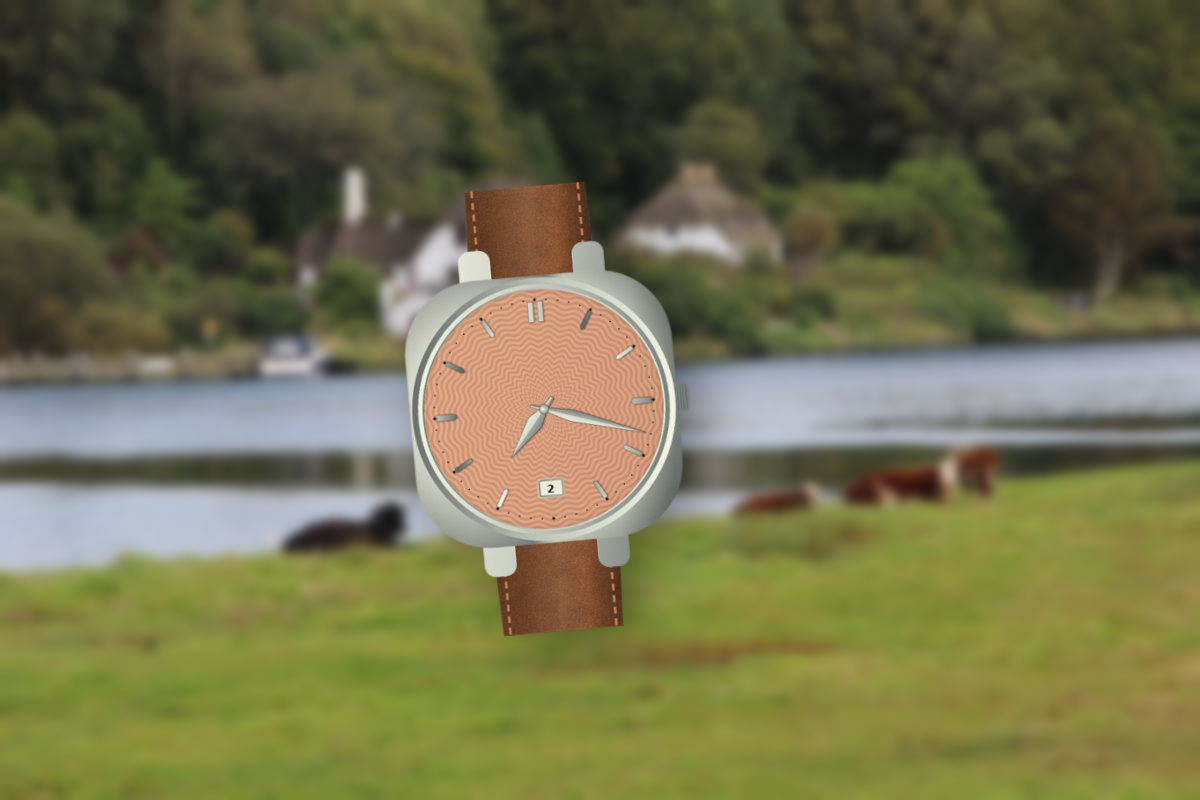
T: 7 h 18 min
